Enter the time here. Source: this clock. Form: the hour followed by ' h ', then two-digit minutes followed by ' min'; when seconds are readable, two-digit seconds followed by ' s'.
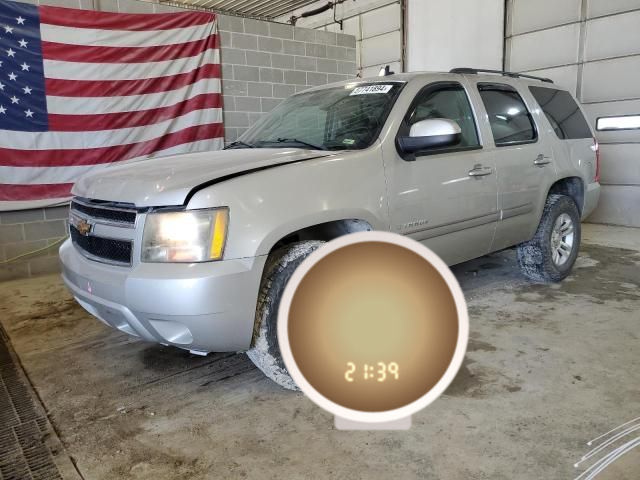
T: 21 h 39 min
